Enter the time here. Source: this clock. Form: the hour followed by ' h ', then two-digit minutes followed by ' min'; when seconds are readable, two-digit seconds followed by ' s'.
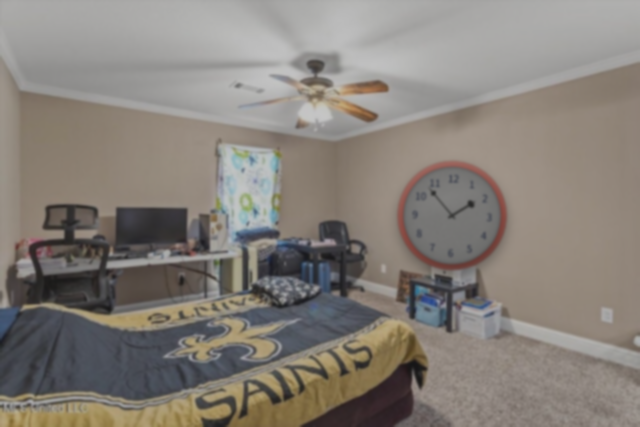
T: 1 h 53 min
